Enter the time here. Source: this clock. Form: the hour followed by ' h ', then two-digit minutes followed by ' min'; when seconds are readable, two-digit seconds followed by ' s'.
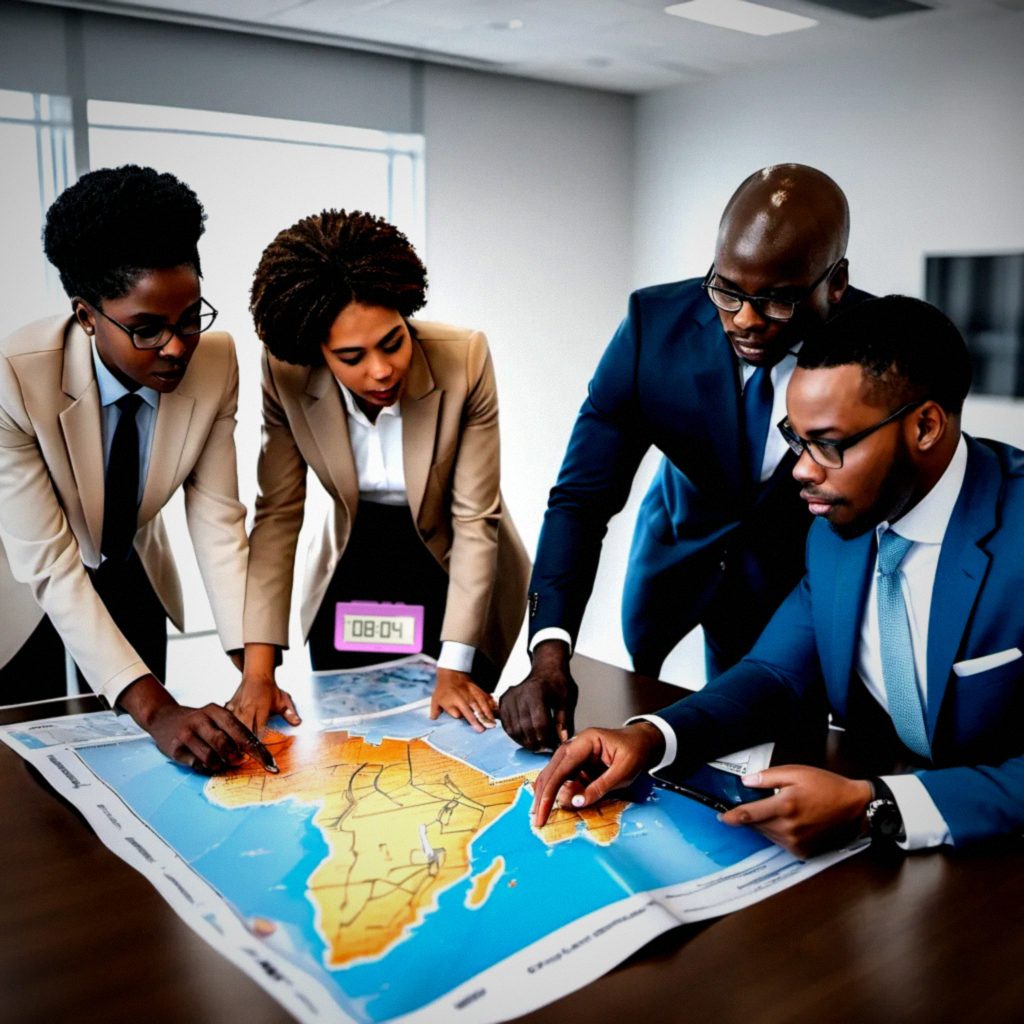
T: 8 h 04 min
